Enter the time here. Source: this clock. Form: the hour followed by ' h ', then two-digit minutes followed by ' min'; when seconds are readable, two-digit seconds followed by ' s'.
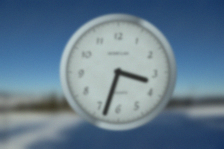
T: 3 h 33 min
